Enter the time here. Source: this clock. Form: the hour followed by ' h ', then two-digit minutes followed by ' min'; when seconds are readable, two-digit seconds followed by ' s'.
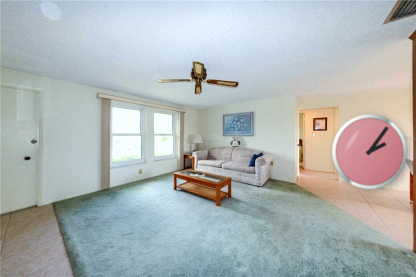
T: 2 h 06 min
